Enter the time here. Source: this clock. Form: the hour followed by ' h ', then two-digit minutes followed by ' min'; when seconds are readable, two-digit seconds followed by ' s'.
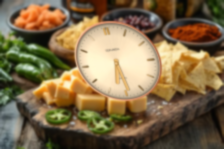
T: 6 h 29 min
